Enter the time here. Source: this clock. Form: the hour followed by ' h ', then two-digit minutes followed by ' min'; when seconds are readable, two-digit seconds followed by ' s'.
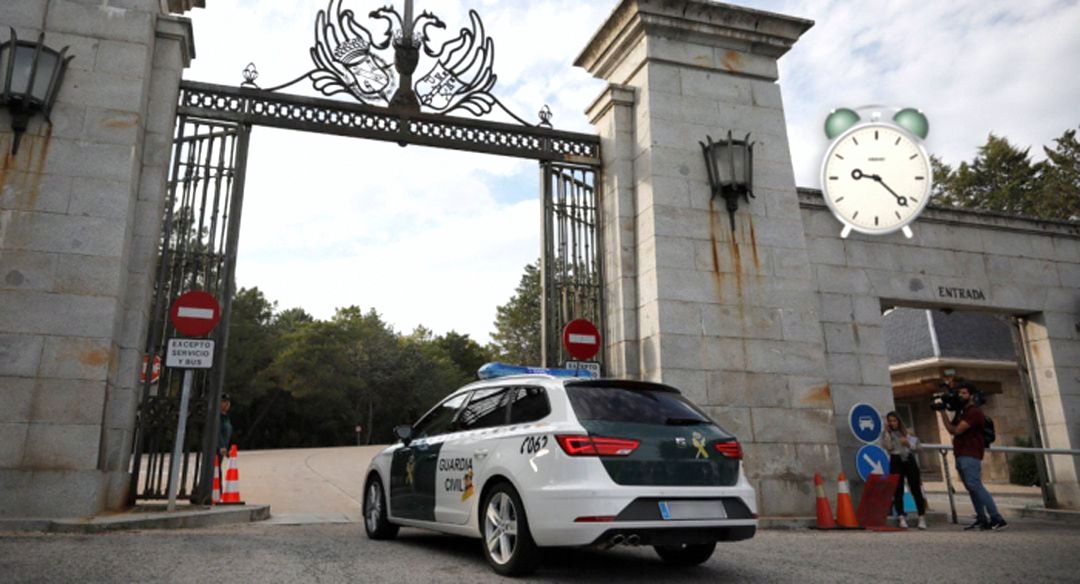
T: 9 h 22 min
